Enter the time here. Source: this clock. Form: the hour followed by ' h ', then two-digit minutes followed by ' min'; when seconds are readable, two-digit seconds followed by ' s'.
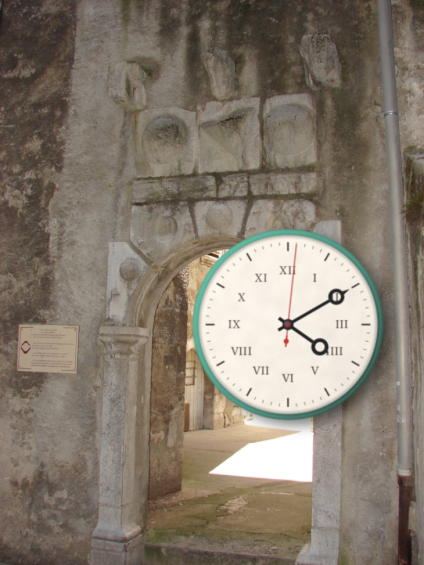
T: 4 h 10 min 01 s
